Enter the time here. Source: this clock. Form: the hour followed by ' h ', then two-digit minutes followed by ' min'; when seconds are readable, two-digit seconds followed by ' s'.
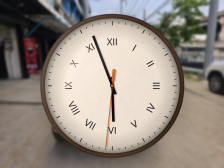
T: 5 h 56 min 31 s
